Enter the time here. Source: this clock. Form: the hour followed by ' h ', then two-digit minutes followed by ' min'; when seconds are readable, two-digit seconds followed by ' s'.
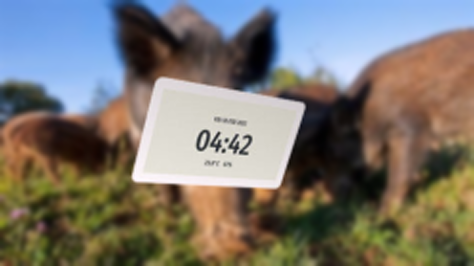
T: 4 h 42 min
